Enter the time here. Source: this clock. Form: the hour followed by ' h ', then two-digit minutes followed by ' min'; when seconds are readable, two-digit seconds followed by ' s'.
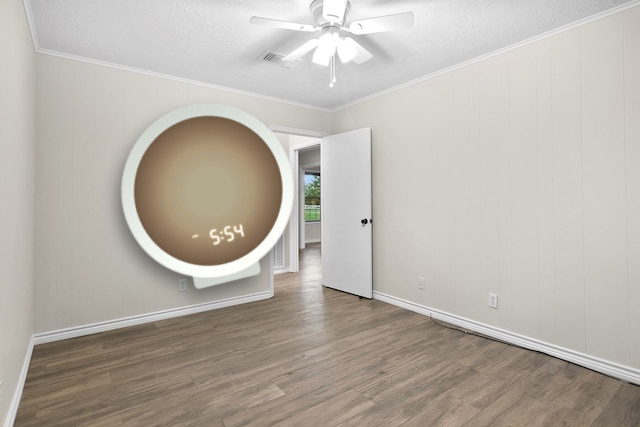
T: 5 h 54 min
